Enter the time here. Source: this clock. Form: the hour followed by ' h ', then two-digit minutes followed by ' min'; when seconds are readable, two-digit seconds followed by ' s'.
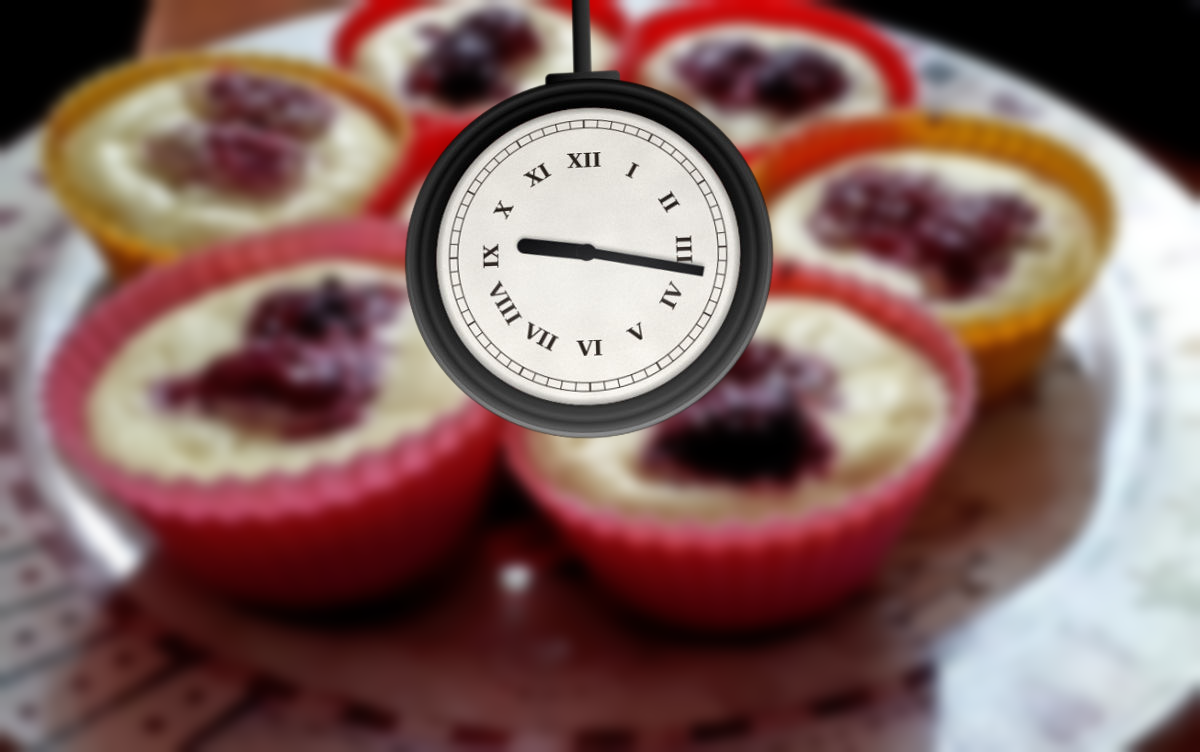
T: 9 h 17 min
